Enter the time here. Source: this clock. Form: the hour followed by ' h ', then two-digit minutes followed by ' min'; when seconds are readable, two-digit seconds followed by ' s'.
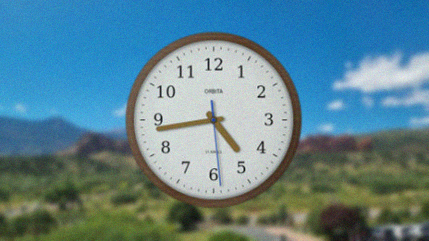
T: 4 h 43 min 29 s
